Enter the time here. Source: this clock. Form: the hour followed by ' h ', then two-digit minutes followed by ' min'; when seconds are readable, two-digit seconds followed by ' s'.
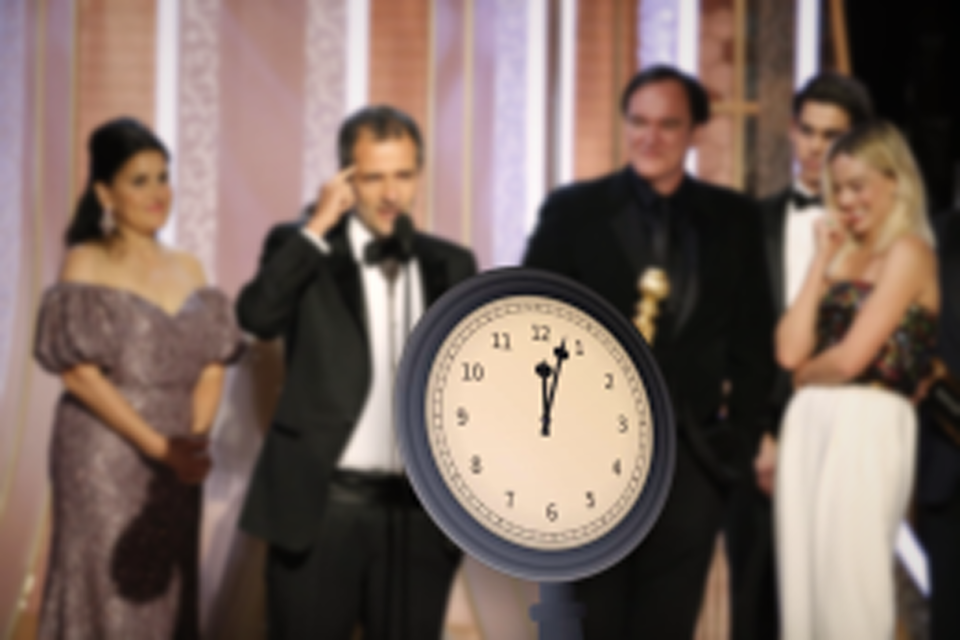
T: 12 h 03 min
